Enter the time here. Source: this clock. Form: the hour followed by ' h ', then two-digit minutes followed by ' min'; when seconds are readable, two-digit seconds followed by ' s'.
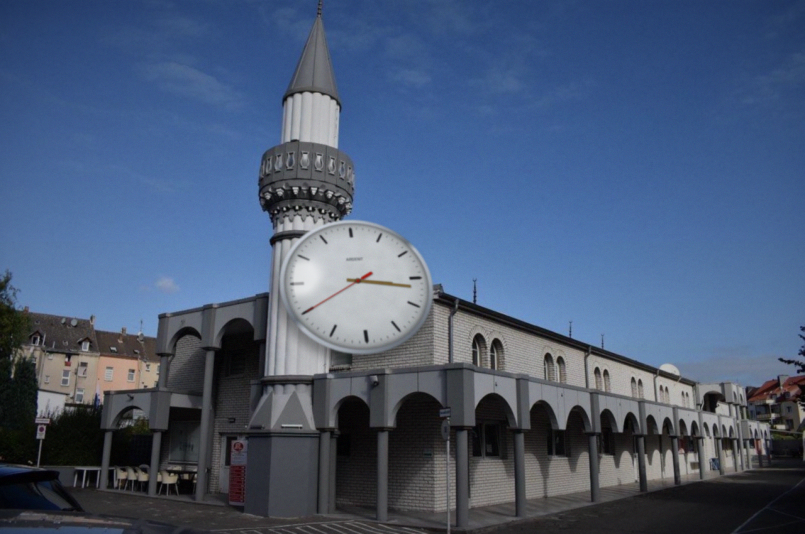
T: 3 h 16 min 40 s
